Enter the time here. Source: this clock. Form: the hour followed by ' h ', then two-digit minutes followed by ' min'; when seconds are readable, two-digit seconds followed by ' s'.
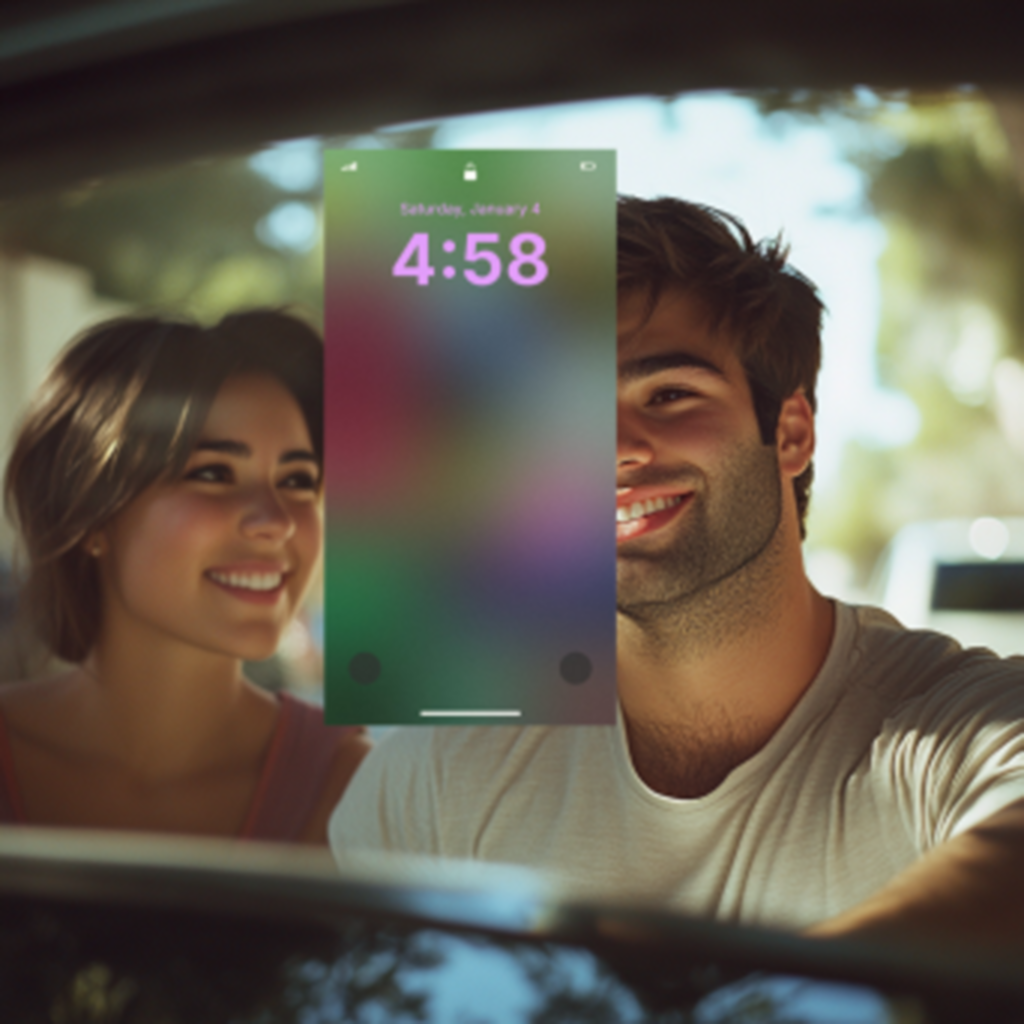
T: 4 h 58 min
